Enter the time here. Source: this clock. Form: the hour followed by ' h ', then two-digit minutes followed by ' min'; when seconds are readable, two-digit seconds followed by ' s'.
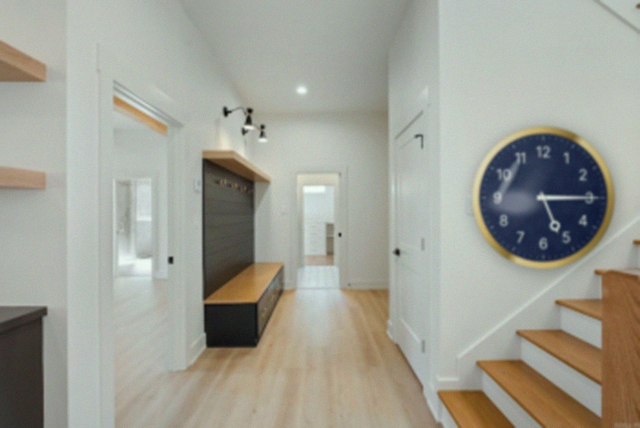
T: 5 h 15 min
